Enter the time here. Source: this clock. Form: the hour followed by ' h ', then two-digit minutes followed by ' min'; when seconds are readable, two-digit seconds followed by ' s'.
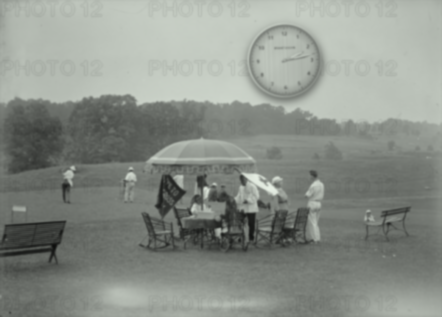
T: 2 h 13 min
